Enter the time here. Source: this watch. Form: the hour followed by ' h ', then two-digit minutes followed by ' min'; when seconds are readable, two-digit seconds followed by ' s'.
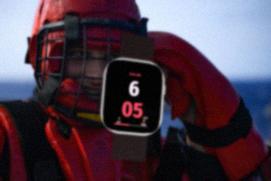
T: 6 h 05 min
